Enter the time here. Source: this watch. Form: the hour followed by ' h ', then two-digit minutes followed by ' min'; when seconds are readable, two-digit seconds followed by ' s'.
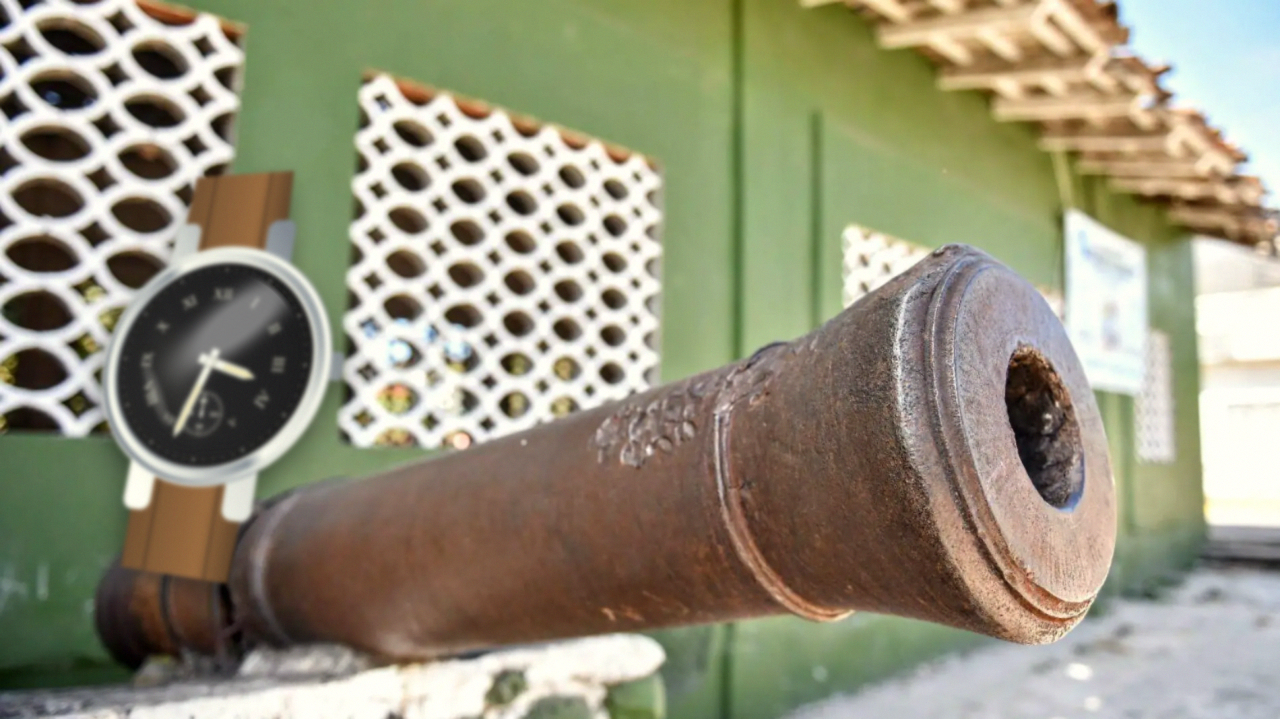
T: 3 h 33 min
